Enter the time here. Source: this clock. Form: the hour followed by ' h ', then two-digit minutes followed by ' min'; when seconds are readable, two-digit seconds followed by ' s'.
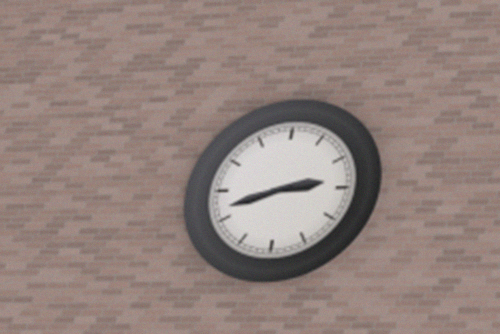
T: 2 h 42 min
